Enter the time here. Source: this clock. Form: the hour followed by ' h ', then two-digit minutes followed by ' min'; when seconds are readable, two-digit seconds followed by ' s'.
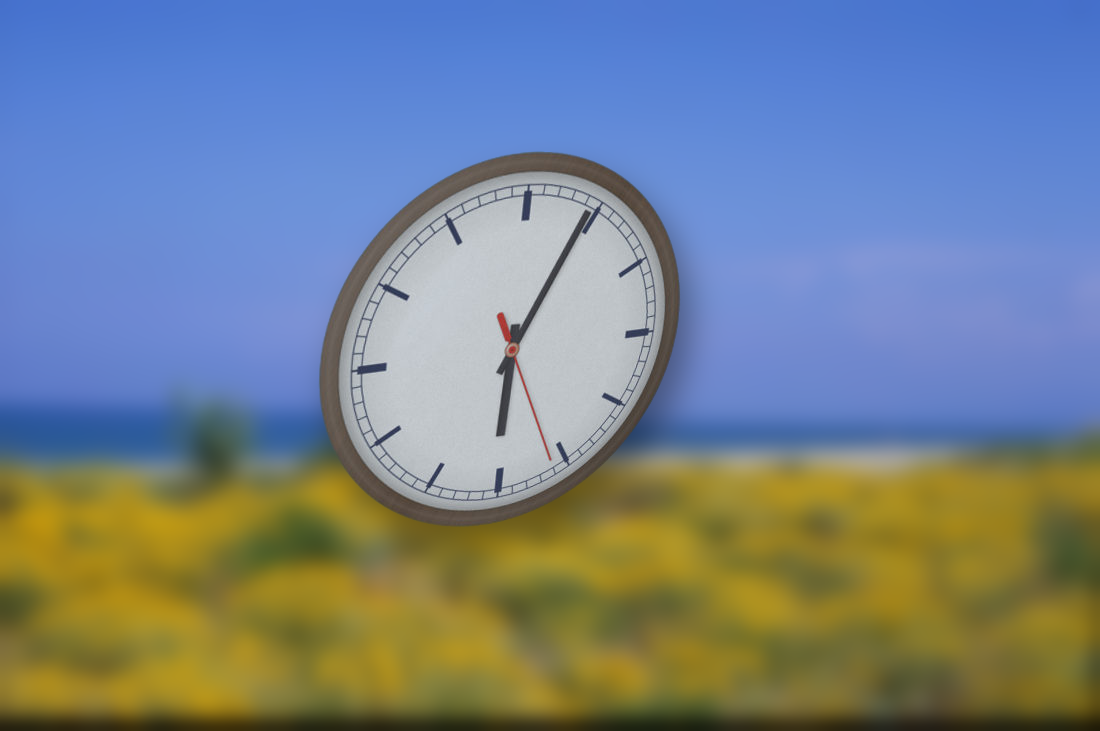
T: 6 h 04 min 26 s
